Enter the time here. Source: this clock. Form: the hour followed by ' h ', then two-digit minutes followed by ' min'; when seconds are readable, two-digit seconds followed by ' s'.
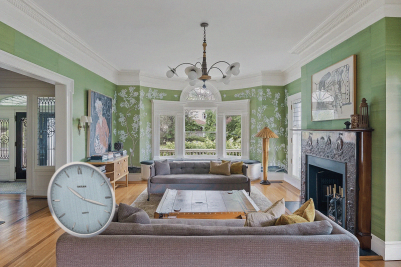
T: 10 h 18 min
